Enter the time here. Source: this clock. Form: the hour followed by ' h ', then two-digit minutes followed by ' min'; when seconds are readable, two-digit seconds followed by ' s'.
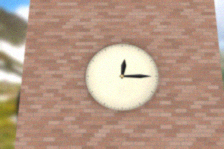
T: 12 h 15 min
